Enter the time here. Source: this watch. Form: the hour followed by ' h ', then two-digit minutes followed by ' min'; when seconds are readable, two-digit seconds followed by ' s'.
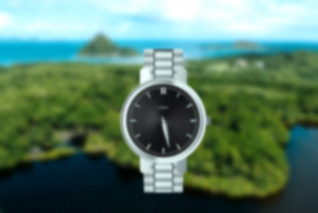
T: 5 h 28 min
